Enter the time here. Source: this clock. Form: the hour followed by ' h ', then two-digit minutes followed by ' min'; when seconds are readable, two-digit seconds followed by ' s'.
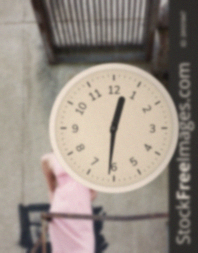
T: 12 h 31 min
